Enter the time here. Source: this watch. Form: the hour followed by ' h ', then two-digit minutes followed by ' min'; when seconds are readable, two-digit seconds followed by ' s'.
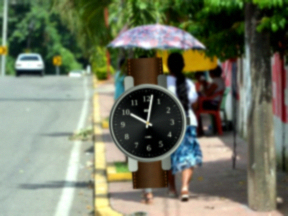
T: 10 h 02 min
